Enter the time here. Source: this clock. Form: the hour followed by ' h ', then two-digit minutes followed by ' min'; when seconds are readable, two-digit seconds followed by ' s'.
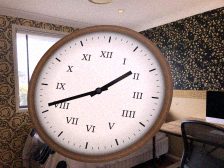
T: 1 h 41 min
